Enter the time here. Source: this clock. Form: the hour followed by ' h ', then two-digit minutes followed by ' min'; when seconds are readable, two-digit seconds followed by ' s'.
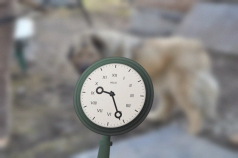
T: 9 h 26 min
